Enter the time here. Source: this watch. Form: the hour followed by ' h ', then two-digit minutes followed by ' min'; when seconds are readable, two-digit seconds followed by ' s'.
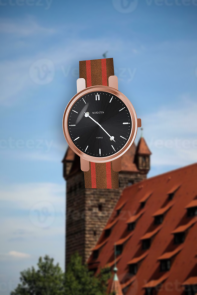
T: 10 h 23 min
